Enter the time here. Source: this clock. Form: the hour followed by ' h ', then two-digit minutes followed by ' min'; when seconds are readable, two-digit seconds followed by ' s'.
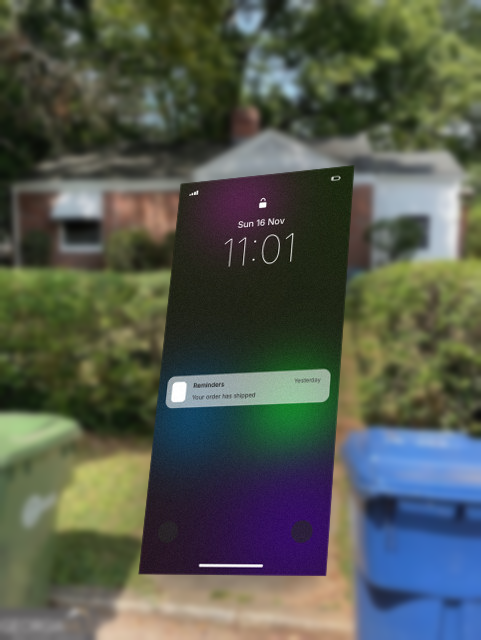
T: 11 h 01 min
